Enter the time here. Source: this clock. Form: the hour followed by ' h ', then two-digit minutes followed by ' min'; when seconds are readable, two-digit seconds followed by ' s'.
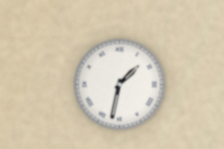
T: 1 h 32 min
